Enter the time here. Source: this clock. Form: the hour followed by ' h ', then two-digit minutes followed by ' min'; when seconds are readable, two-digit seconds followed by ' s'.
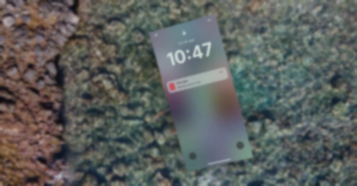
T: 10 h 47 min
